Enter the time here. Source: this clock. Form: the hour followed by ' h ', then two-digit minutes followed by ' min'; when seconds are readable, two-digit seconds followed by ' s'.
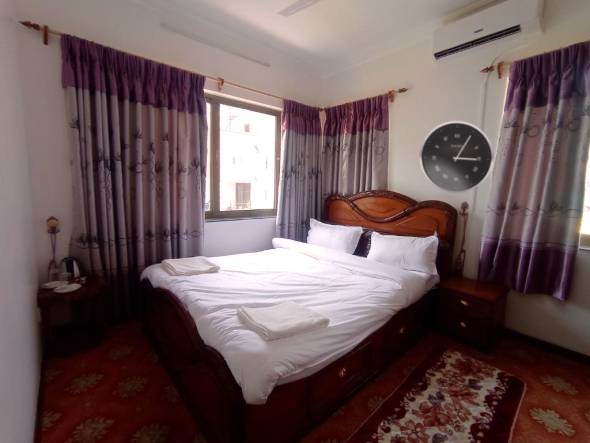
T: 3 h 05 min
